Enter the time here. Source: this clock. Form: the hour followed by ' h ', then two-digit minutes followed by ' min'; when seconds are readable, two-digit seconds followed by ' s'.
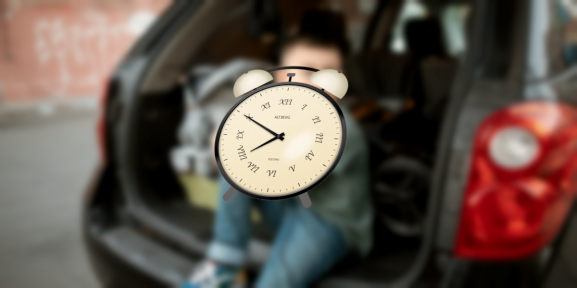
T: 7 h 50 min
